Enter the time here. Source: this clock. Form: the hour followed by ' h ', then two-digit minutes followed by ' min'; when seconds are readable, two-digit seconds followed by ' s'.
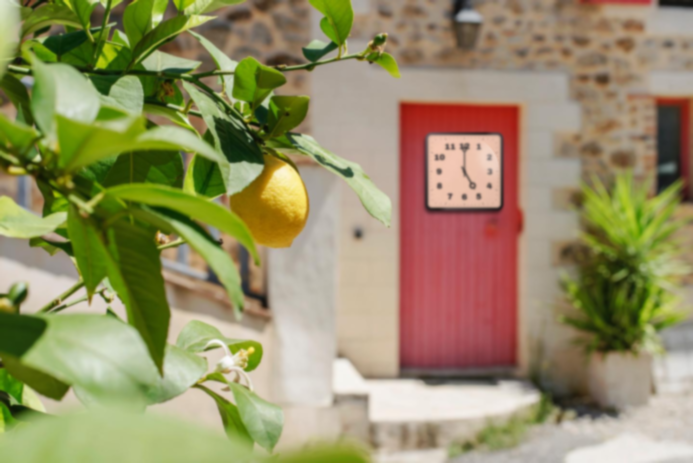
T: 5 h 00 min
